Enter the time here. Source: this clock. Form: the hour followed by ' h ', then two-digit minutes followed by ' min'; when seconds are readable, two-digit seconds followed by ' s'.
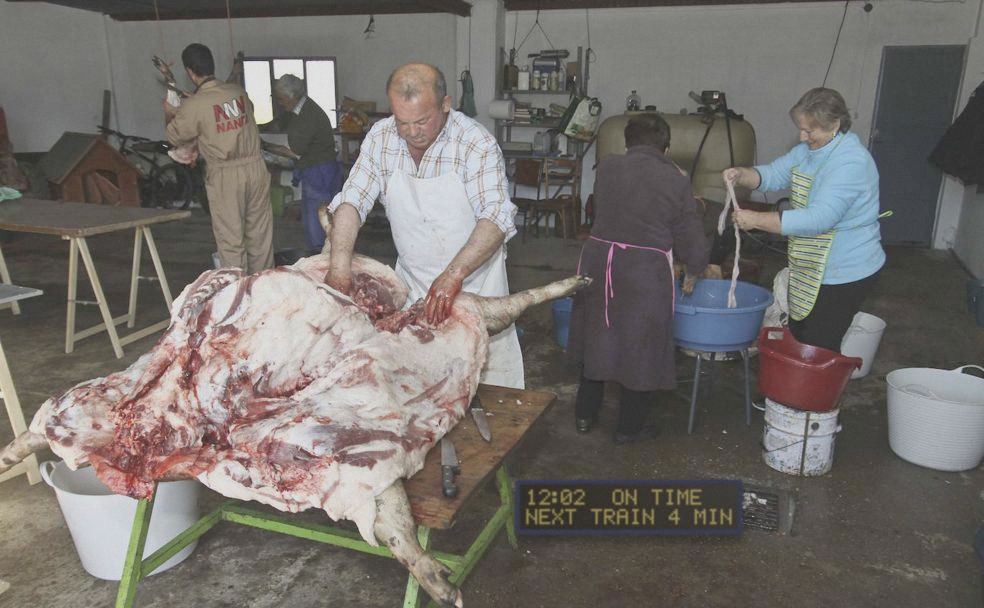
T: 12 h 02 min
